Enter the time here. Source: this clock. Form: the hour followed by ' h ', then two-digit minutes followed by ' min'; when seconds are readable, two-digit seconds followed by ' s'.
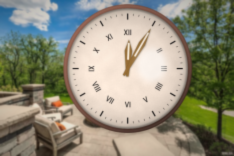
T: 12 h 05 min
